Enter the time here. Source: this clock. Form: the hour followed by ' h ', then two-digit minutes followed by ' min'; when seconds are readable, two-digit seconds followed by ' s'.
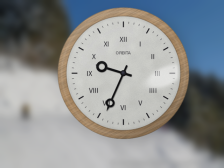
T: 9 h 34 min
